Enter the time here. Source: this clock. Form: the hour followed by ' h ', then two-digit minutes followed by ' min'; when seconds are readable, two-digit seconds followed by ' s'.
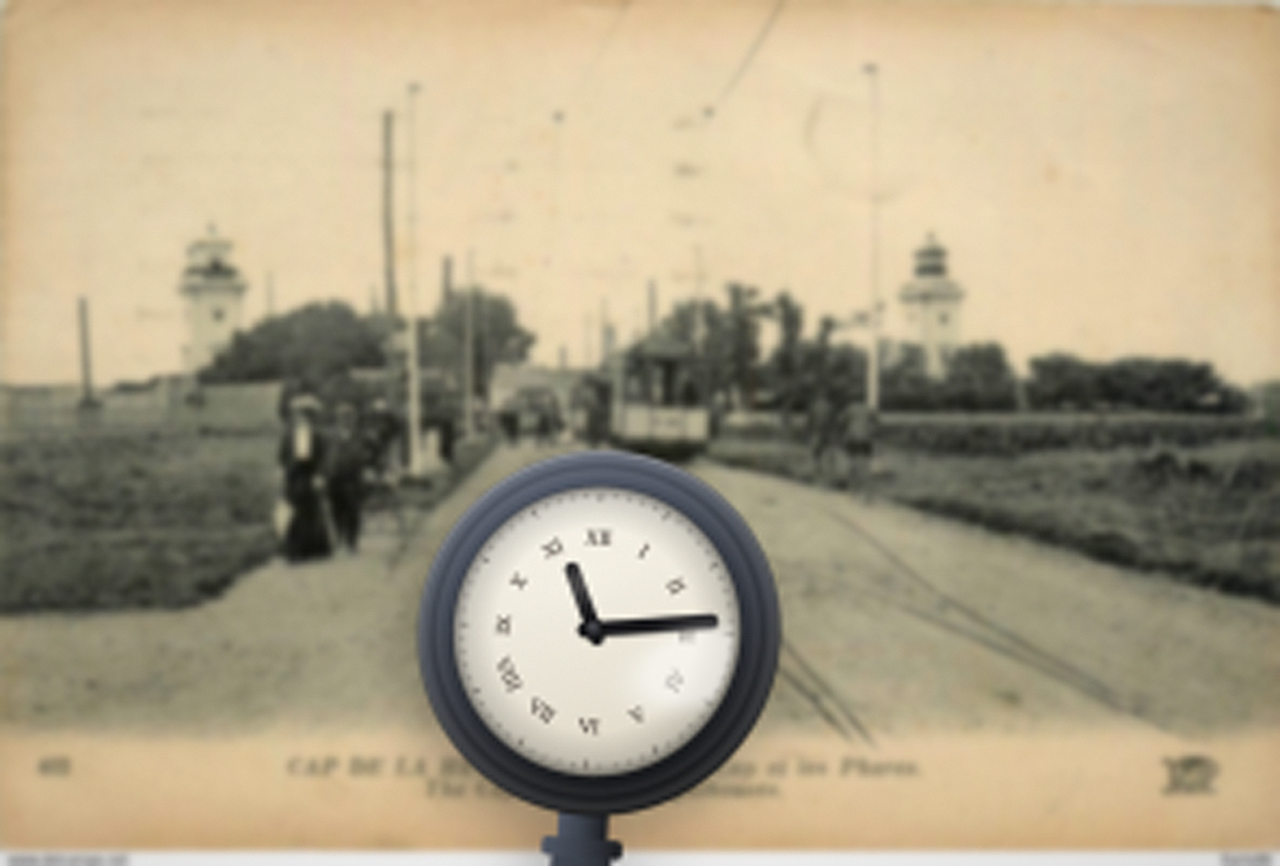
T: 11 h 14 min
